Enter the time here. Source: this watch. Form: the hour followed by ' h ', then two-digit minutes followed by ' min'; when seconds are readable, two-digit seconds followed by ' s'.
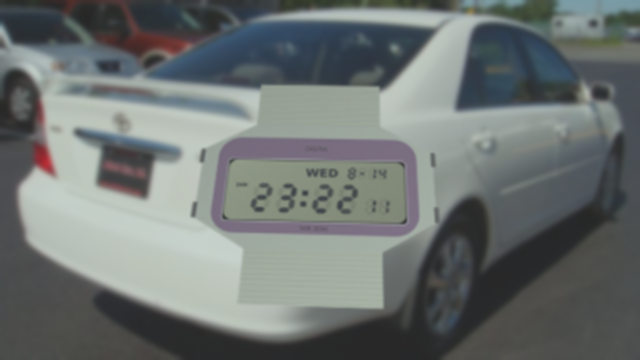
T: 23 h 22 min 11 s
